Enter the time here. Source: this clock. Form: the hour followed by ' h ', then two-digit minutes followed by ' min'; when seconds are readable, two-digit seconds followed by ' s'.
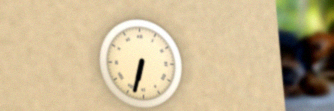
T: 6 h 33 min
